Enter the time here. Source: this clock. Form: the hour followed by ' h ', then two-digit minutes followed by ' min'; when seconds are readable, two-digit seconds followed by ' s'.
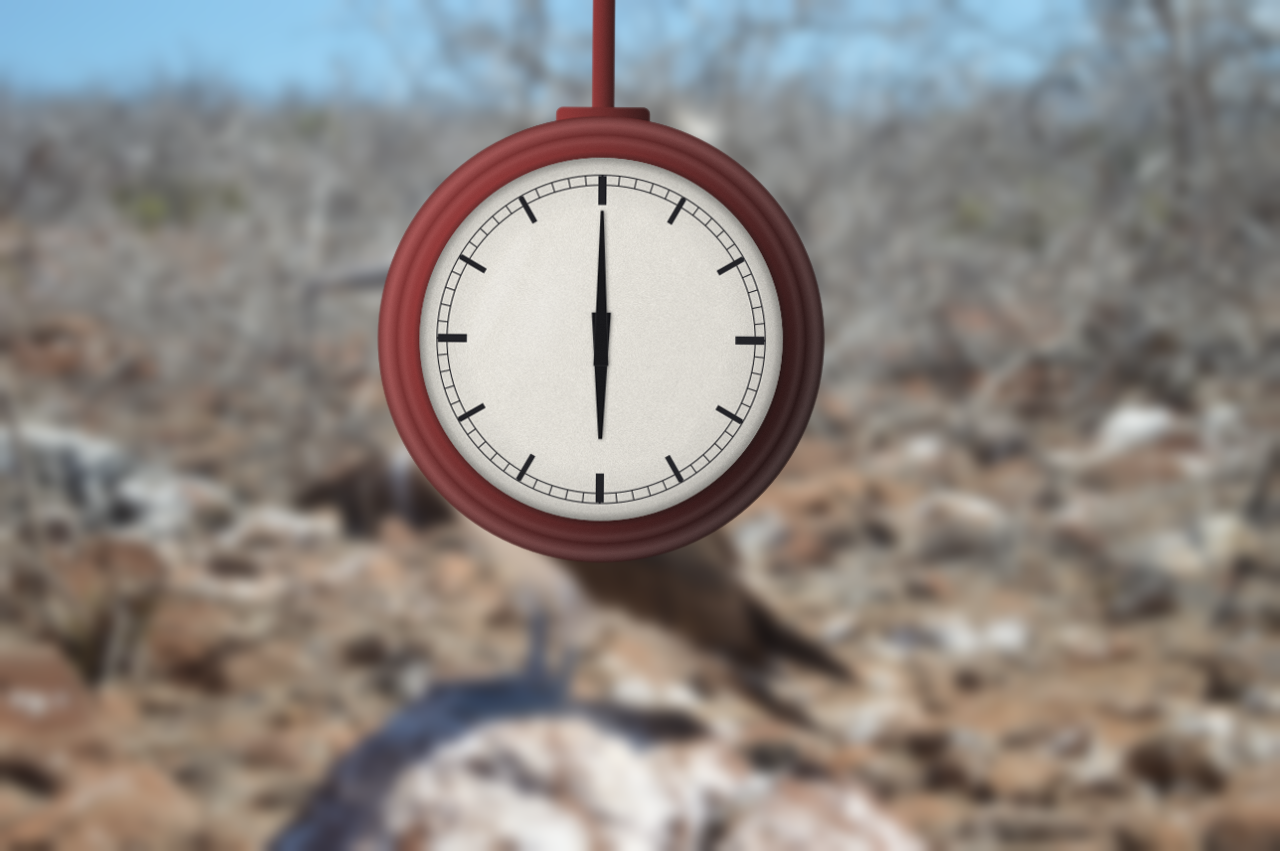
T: 6 h 00 min
